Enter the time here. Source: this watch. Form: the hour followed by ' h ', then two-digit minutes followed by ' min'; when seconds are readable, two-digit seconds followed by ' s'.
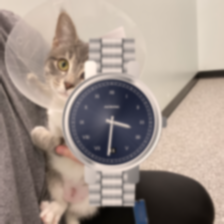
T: 3 h 31 min
